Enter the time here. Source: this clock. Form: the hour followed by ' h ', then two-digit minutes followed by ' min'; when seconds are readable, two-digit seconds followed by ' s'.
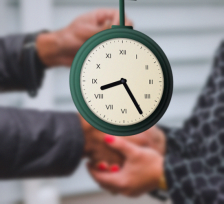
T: 8 h 25 min
